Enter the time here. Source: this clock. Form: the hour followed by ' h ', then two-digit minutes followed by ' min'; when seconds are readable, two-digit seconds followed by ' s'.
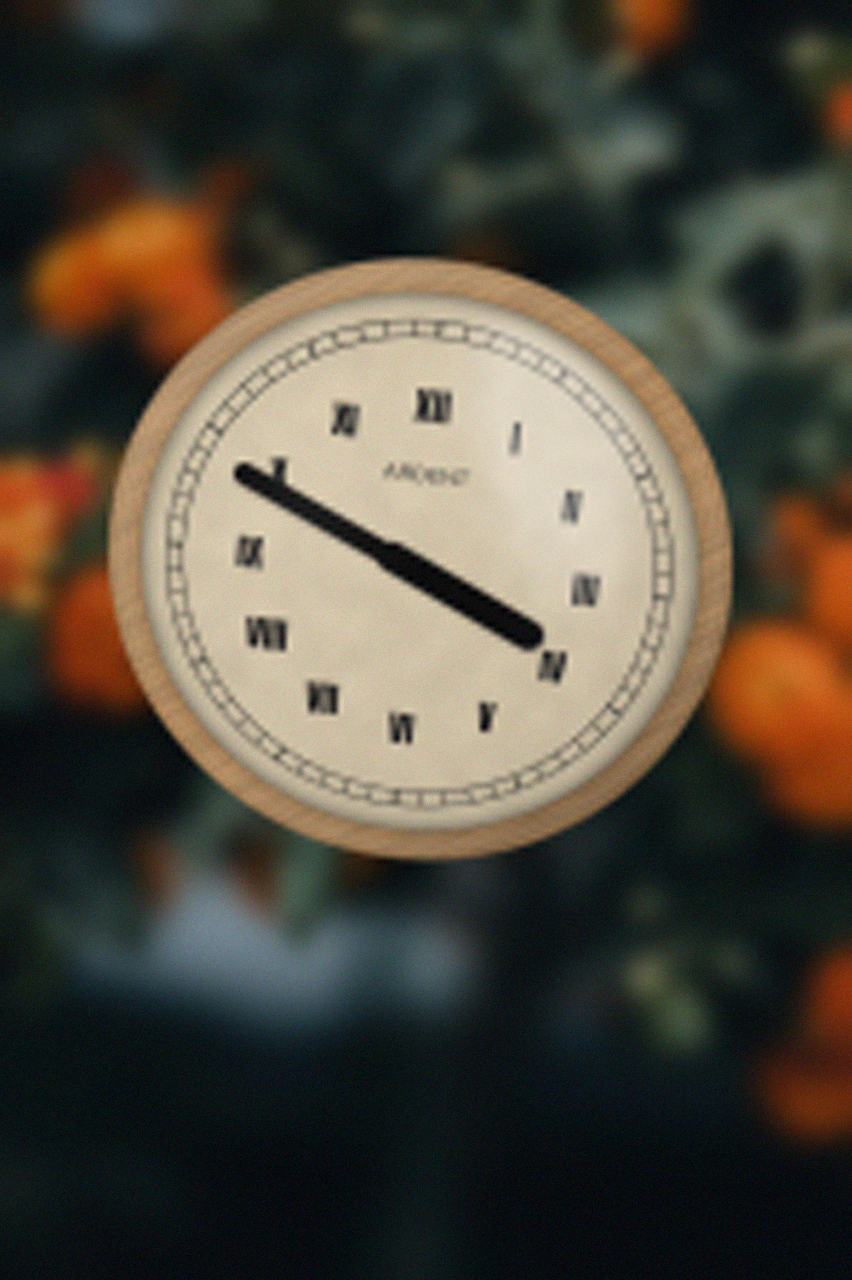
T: 3 h 49 min
